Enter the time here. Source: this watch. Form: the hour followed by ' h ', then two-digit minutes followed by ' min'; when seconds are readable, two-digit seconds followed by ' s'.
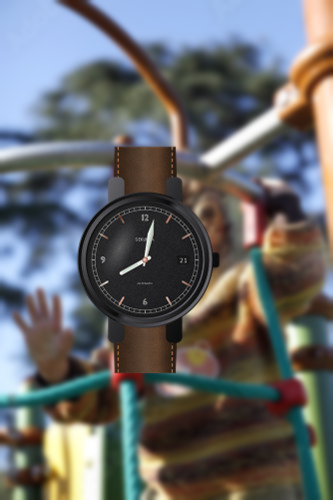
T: 8 h 02 min
